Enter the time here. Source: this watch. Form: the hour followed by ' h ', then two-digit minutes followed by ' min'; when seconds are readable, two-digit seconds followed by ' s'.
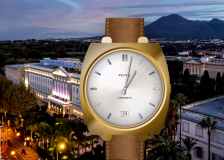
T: 1 h 02 min
